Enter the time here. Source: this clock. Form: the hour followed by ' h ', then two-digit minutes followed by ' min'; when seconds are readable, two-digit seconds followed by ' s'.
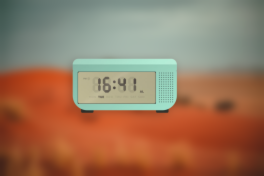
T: 16 h 41 min
